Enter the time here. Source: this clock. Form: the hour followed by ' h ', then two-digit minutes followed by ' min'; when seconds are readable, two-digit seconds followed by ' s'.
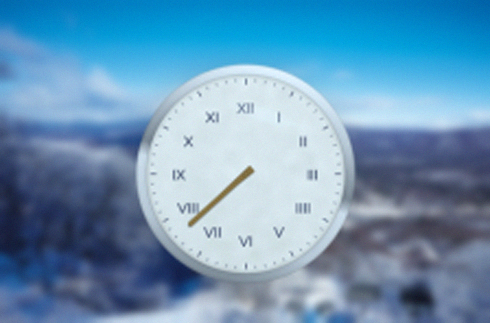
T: 7 h 38 min
